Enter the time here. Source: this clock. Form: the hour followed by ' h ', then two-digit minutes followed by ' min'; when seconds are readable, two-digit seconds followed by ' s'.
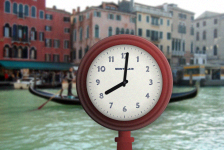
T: 8 h 01 min
